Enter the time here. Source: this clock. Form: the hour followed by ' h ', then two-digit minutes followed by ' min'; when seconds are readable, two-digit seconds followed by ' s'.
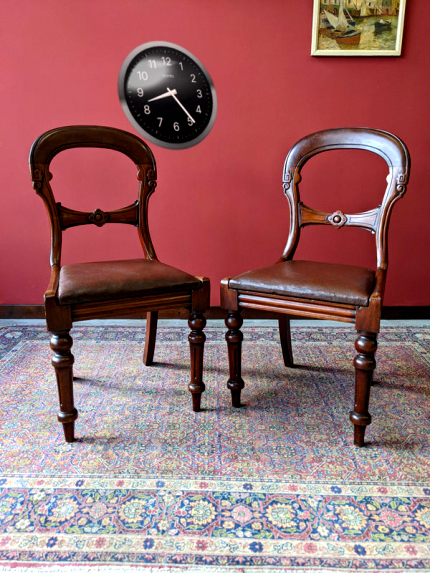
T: 8 h 24 min
